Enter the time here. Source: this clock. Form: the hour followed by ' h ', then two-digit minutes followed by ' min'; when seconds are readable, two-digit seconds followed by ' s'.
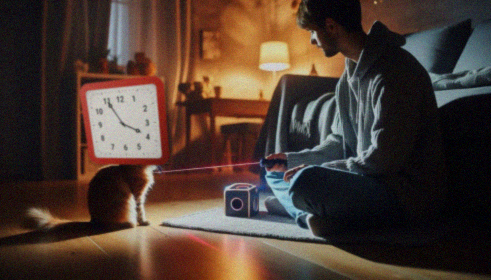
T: 3 h 55 min
